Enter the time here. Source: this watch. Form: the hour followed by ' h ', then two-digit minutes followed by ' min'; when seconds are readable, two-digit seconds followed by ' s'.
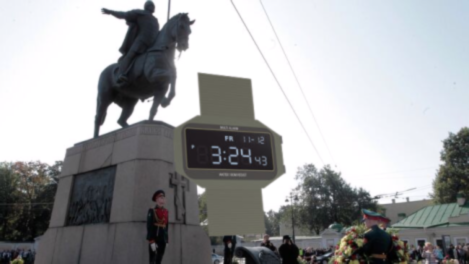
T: 3 h 24 min
